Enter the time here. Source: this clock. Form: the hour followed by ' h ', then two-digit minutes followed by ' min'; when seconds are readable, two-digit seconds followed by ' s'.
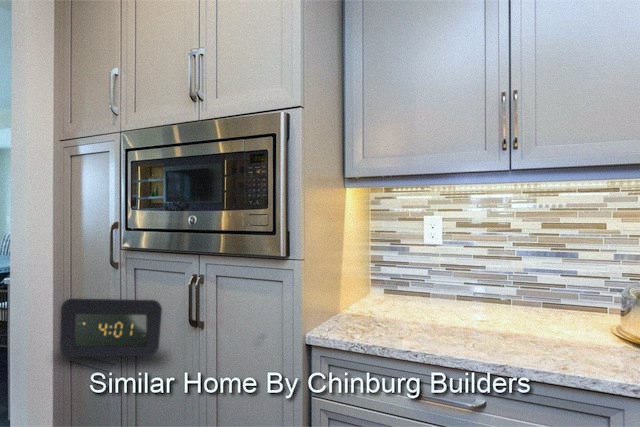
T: 4 h 01 min
